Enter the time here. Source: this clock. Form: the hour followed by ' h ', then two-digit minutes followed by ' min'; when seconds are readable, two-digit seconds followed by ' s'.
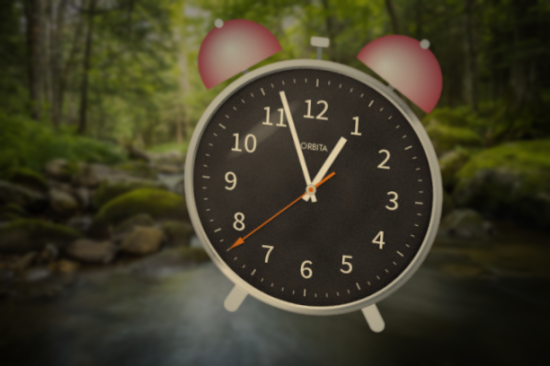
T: 12 h 56 min 38 s
